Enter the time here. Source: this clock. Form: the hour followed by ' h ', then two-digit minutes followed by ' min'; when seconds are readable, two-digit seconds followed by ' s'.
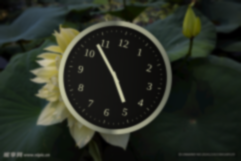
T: 4 h 53 min
